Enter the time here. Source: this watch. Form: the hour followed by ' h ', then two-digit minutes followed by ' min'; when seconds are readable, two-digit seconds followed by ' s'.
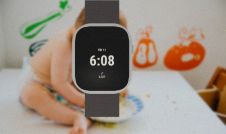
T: 6 h 08 min
